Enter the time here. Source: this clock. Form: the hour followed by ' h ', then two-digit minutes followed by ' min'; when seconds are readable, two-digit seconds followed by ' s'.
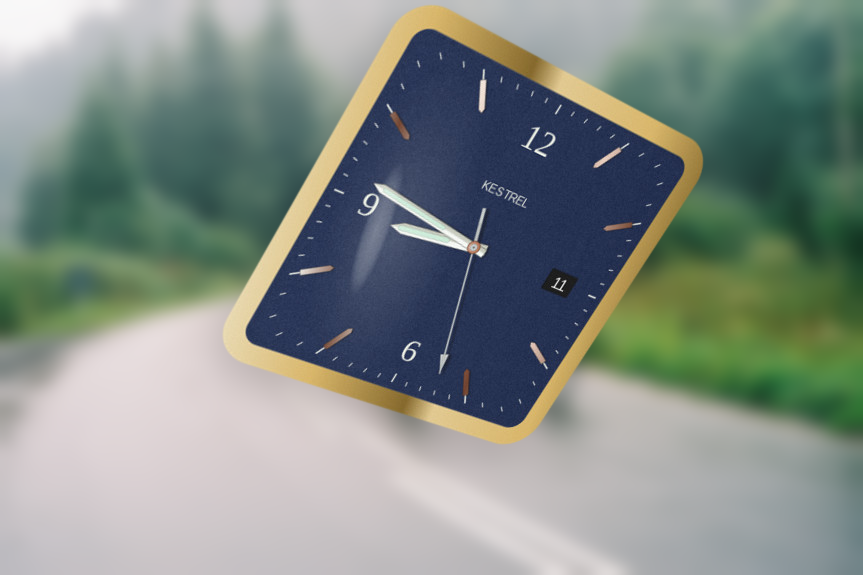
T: 8 h 46 min 27 s
